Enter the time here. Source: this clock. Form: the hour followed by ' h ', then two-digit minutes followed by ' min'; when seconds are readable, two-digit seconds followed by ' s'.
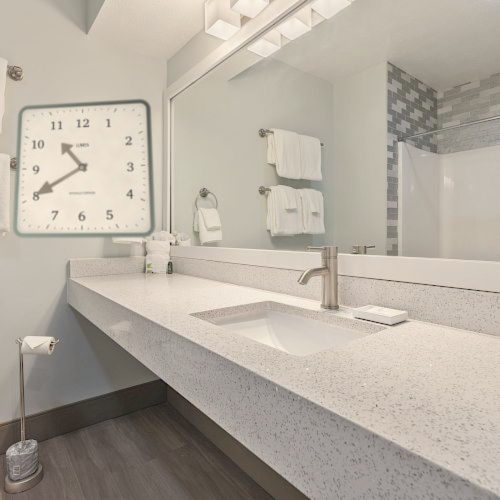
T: 10 h 40 min
